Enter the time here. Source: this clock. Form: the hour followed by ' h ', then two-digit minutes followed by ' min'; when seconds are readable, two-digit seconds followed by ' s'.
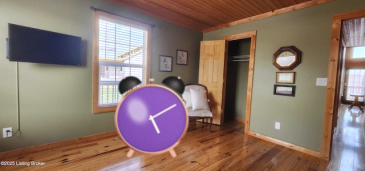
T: 5 h 10 min
